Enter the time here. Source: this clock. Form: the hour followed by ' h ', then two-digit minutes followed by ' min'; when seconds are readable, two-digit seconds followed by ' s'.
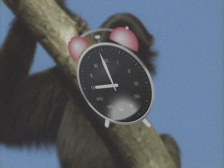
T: 8 h 59 min
